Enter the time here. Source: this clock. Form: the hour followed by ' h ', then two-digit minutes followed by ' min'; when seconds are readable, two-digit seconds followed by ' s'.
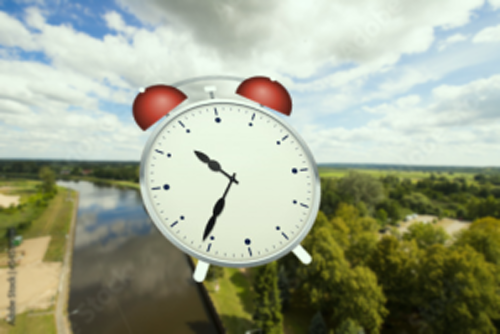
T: 10 h 36 min
